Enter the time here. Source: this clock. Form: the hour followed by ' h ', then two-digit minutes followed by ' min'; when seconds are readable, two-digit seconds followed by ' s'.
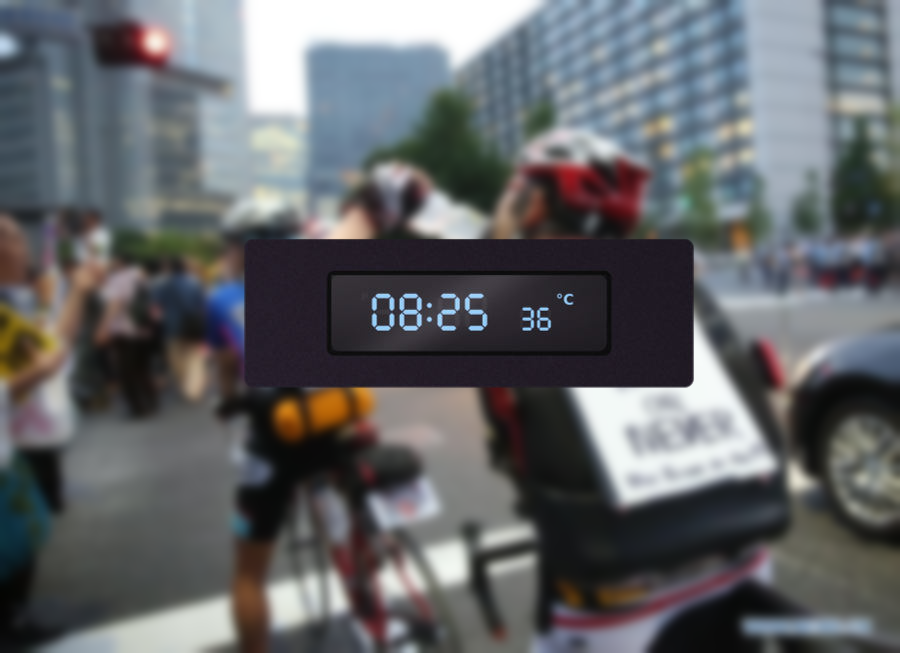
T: 8 h 25 min
